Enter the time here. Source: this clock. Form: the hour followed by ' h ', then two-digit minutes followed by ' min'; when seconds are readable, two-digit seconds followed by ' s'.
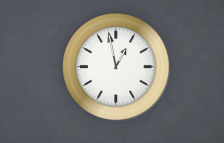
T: 12 h 58 min
